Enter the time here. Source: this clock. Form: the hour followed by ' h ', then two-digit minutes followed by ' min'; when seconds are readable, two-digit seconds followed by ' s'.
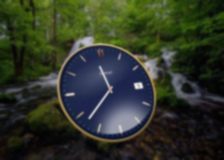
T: 11 h 38 min
